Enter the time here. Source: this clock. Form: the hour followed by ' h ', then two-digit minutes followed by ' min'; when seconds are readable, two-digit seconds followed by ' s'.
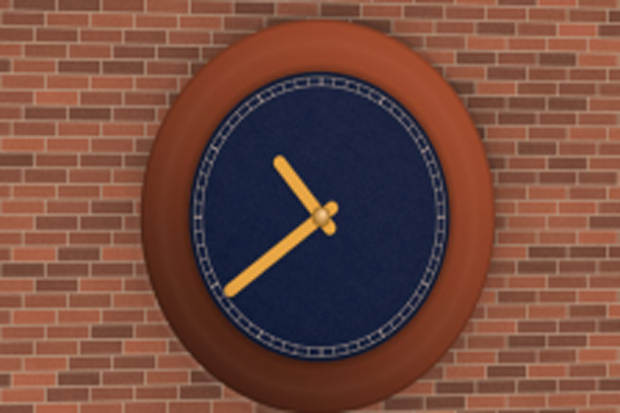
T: 10 h 39 min
